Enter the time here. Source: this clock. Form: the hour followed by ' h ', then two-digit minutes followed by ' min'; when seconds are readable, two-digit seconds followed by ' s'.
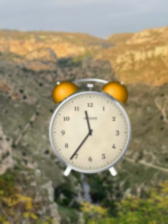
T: 11 h 36 min
